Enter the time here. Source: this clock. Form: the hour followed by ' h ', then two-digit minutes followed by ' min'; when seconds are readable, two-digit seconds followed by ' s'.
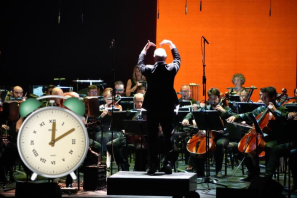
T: 12 h 10 min
